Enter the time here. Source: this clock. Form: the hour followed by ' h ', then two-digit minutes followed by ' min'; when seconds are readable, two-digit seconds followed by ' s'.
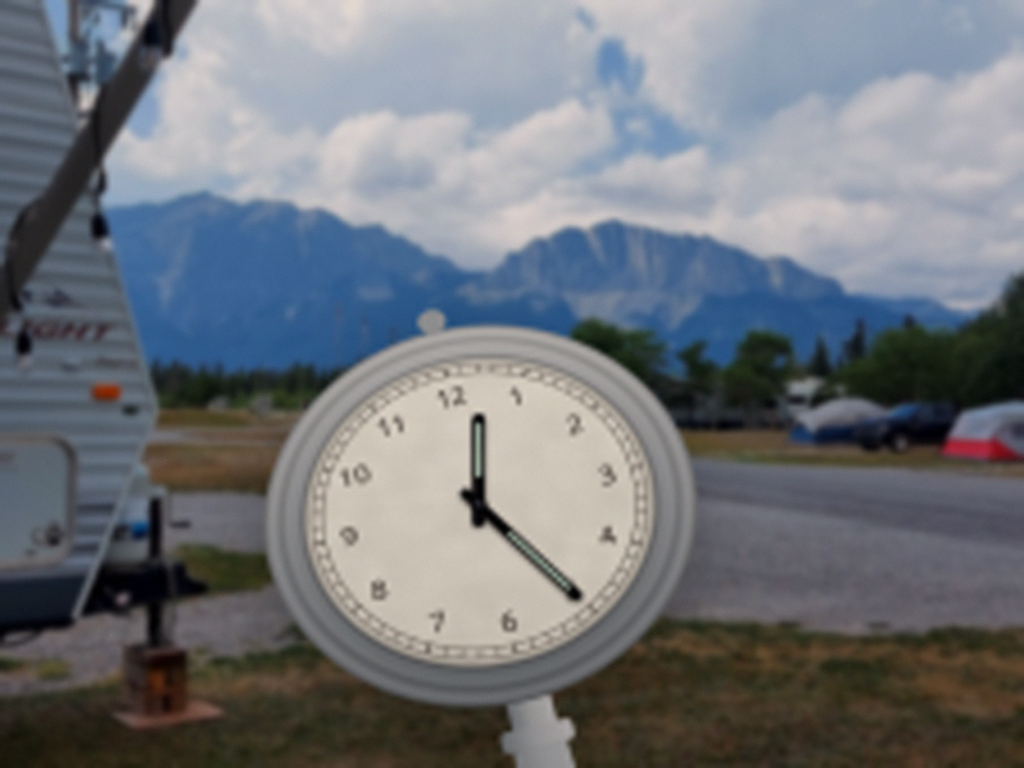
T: 12 h 25 min
